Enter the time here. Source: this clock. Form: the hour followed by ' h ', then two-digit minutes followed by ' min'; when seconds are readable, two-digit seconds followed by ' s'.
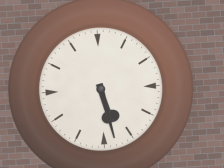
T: 5 h 28 min
